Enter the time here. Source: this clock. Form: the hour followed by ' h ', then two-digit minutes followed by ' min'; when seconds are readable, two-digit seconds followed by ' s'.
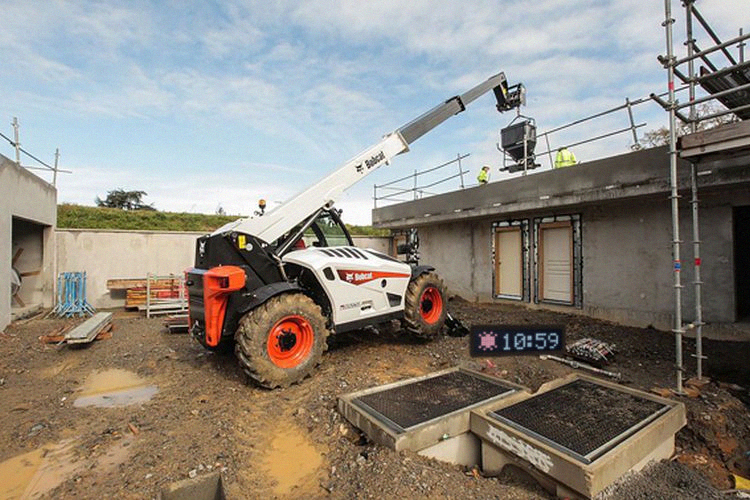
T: 10 h 59 min
